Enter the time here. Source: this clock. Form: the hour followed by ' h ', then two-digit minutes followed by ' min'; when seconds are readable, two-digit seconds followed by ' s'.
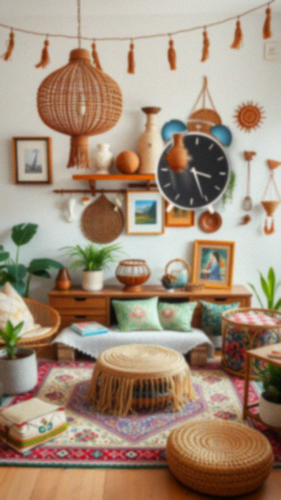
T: 3 h 26 min
